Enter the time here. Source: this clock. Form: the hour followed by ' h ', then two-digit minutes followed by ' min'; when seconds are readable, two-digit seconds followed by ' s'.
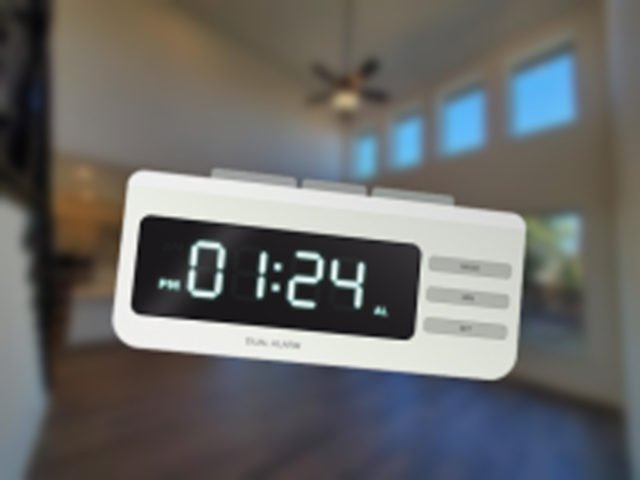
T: 1 h 24 min
